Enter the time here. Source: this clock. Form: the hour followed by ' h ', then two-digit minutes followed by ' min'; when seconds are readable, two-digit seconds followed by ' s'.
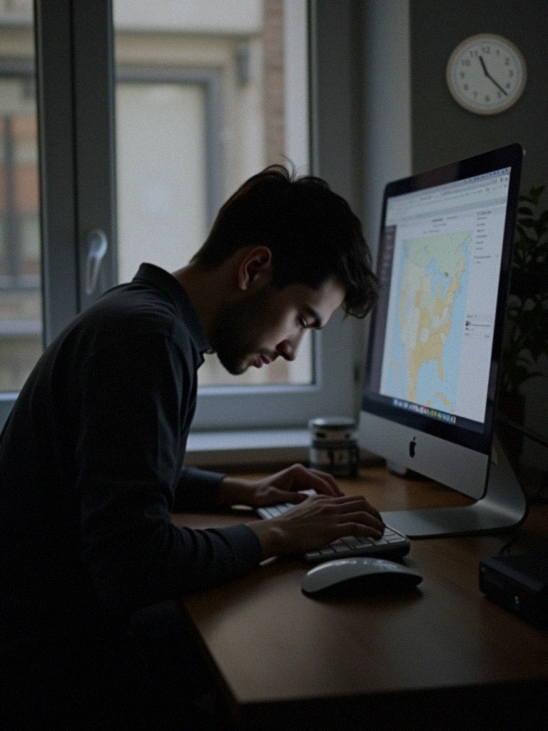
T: 11 h 23 min
